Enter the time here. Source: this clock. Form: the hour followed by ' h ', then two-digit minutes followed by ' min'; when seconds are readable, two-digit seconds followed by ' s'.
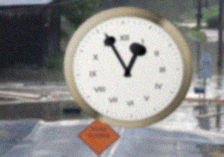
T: 12 h 56 min
